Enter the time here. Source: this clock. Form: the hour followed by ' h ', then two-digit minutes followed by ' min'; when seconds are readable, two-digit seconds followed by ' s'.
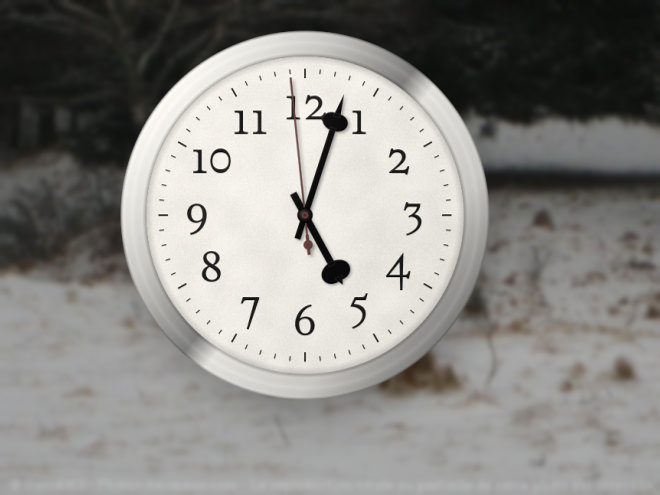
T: 5 h 02 min 59 s
